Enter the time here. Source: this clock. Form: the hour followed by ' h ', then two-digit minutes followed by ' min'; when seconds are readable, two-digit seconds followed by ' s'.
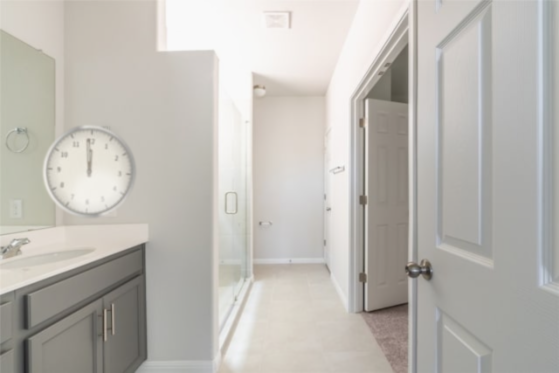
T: 11 h 59 min
